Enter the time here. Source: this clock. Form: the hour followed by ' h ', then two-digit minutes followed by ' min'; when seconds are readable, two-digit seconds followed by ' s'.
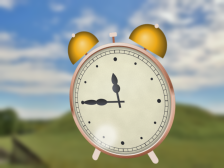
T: 11 h 45 min
